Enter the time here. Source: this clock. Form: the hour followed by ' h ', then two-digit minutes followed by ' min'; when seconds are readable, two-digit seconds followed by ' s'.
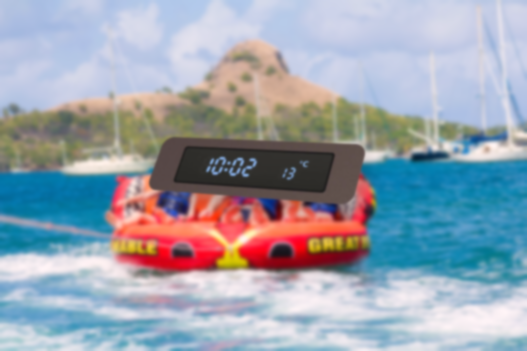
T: 10 h 02 min
